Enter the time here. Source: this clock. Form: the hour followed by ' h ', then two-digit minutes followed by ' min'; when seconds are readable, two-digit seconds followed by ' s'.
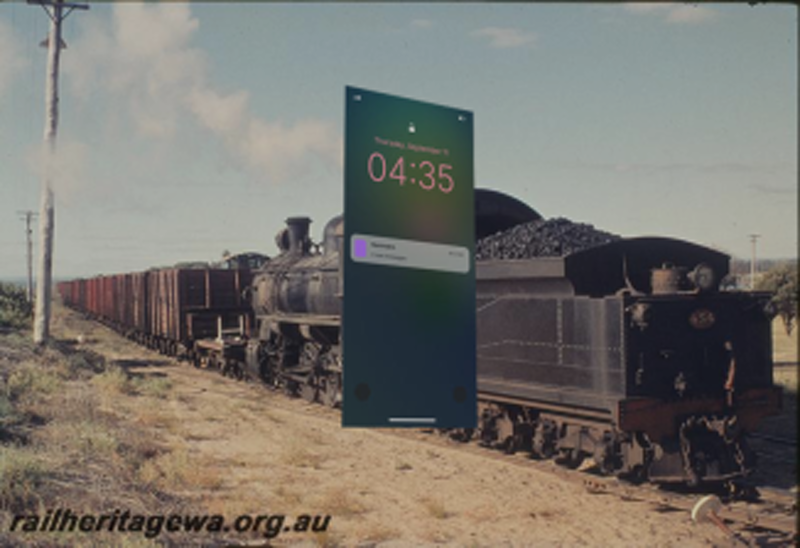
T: 4 h 35 min
